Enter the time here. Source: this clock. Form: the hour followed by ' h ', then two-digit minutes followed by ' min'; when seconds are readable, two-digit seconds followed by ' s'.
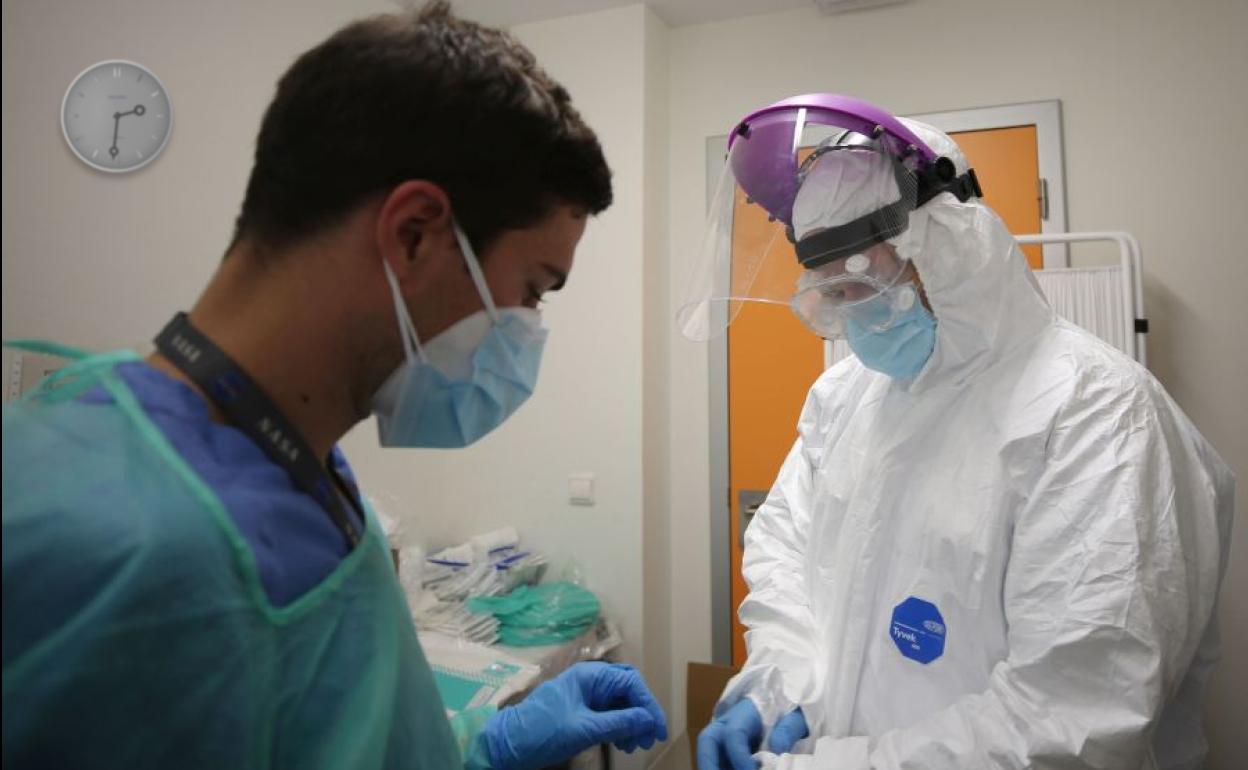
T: 2 h 31 min
